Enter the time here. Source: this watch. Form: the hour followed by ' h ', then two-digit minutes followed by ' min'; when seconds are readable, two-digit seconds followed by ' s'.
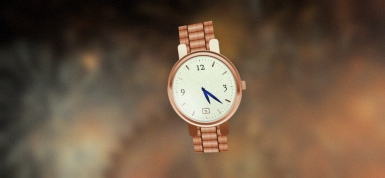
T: 5 h 22 min
